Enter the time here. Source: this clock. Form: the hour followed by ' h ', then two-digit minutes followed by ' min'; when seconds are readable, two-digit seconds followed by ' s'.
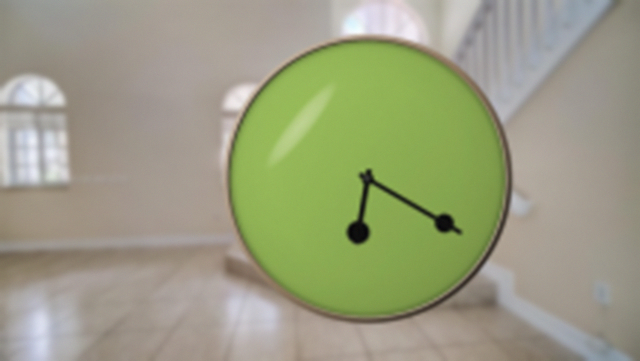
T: 6 h 20 min
